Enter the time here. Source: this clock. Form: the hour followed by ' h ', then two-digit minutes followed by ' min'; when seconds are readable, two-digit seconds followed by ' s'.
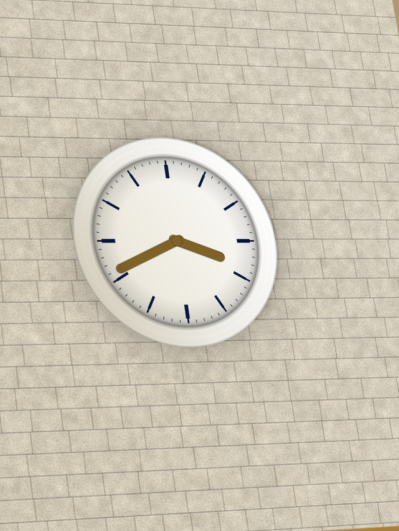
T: 3 h 41 min
